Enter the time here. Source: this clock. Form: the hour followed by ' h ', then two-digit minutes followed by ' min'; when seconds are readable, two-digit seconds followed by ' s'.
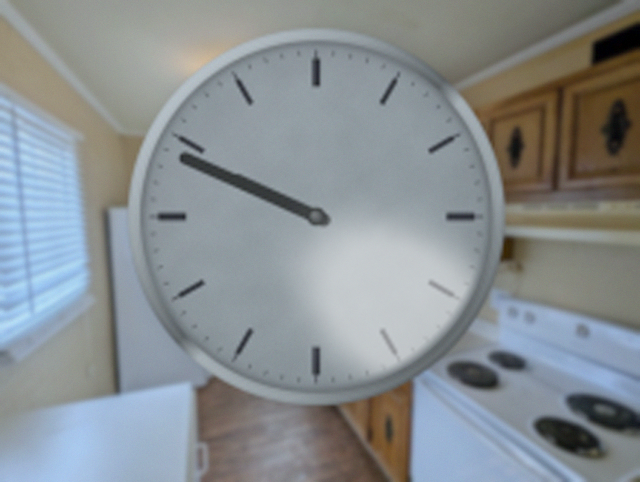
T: 9 h 49 min
